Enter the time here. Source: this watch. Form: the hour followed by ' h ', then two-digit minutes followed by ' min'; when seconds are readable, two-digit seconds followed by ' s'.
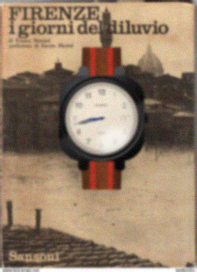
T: 8 h 43 min
